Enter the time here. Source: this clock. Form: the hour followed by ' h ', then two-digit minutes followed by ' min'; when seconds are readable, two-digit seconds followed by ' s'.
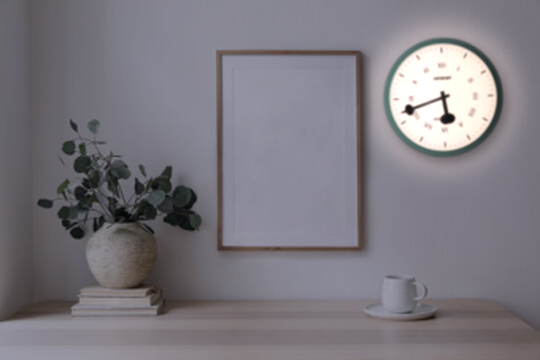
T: 5 h 42 min
